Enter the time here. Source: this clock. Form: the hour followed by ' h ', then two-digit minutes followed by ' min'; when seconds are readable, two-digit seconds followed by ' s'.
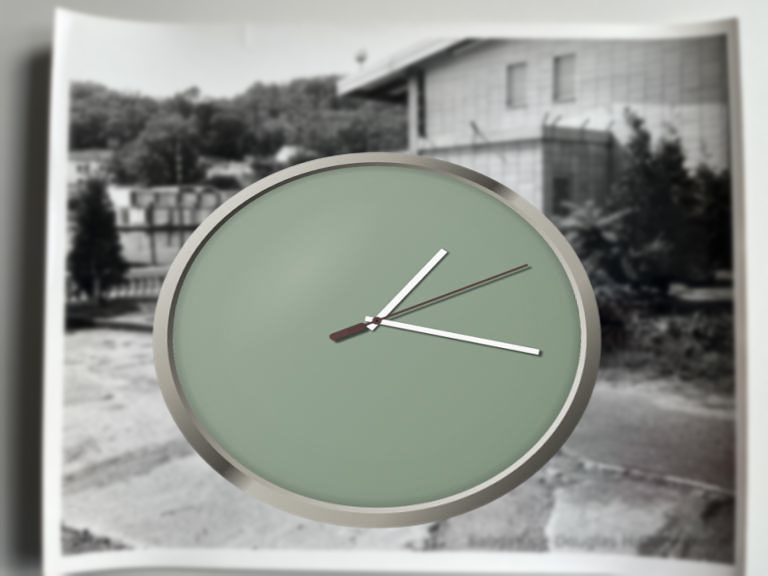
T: 1 h 17 min 11 s
